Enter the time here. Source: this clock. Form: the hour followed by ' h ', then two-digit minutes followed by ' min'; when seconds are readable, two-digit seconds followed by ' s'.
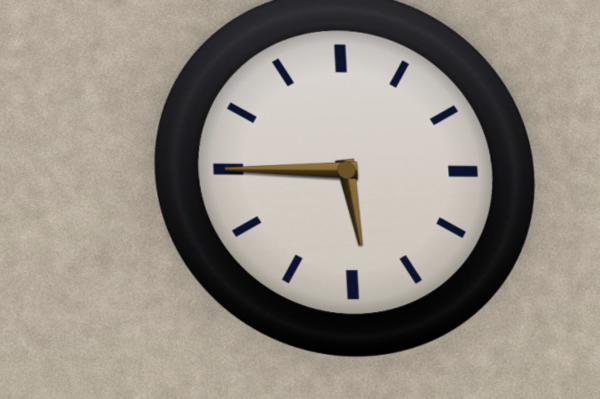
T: 5 h 45 min
